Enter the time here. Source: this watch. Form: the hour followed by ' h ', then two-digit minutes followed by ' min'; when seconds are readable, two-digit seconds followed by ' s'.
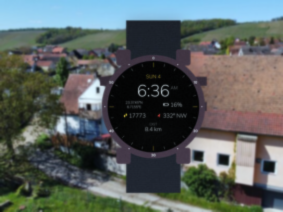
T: 6 h 36 min
